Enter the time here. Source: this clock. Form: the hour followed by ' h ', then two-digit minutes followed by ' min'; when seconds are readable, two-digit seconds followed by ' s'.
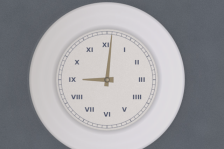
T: 9 h 01 min
